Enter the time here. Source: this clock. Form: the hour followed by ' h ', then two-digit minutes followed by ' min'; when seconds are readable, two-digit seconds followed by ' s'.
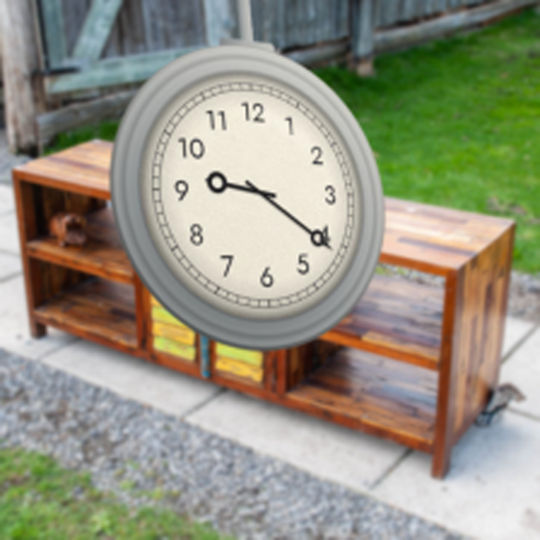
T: 9 h 21 min
